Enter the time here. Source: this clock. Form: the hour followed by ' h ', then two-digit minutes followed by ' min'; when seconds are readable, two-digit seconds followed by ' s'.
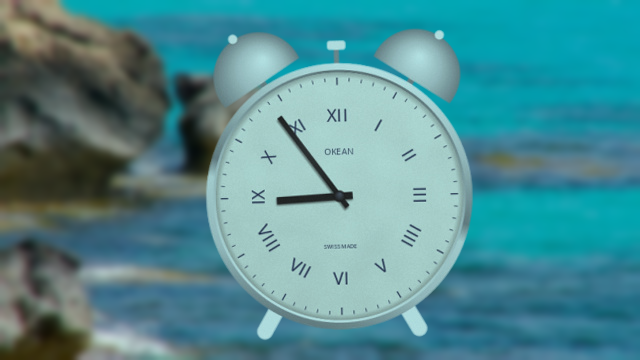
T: 8 h 54 min
